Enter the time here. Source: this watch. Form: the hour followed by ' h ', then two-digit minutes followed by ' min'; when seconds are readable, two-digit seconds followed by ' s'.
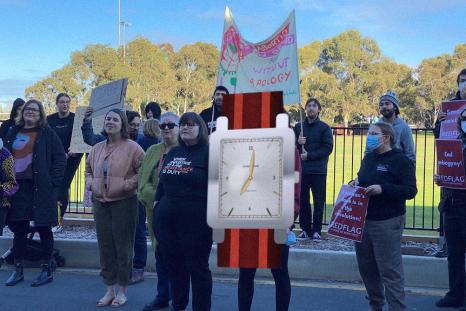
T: 7 h 01 min
